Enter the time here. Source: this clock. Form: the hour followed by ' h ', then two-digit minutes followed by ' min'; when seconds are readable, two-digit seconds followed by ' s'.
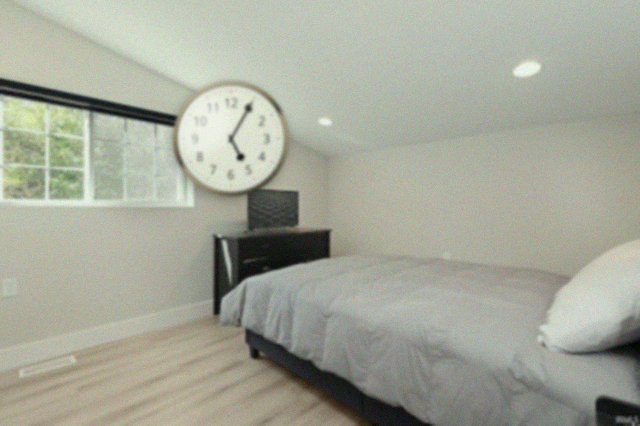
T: 5 h 05 min
